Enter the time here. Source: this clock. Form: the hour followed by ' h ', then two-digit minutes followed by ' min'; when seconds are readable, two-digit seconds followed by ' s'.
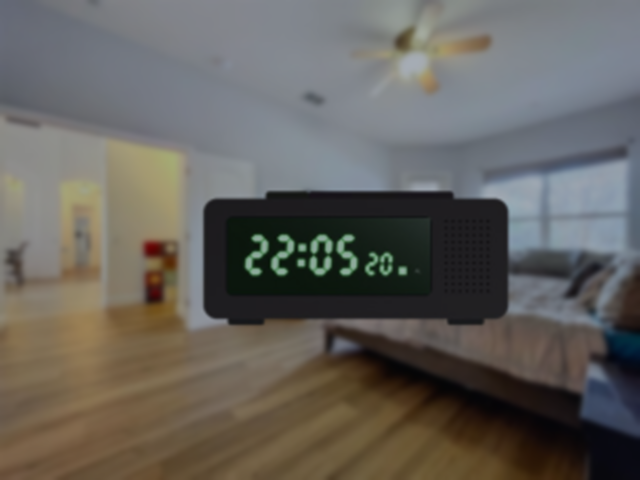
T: 22 h 05 min 20 s
